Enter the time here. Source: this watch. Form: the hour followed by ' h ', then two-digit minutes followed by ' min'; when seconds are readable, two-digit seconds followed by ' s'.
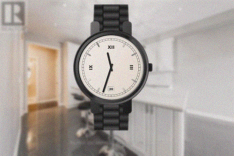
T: 11 h 33 min
